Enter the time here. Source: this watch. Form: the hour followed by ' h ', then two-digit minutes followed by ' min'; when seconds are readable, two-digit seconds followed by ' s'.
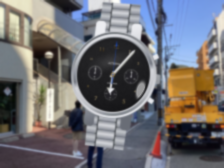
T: 6 h 06 min
